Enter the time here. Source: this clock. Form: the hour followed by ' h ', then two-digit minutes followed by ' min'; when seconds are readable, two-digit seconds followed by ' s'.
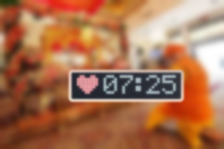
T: 7 h 25 min
